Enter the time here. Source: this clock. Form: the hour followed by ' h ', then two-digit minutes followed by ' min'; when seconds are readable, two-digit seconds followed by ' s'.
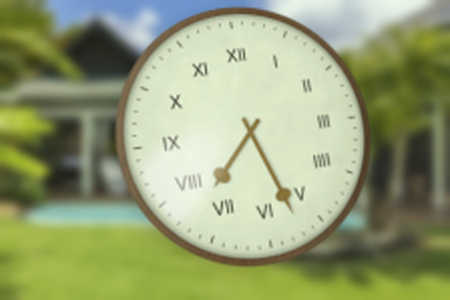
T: 7 h 27 min
